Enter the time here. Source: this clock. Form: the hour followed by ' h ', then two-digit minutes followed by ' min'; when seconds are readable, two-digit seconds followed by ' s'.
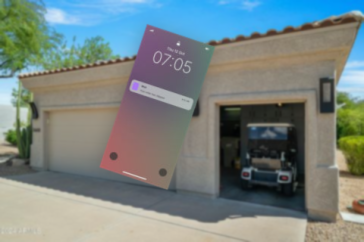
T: 7 h 05 min
